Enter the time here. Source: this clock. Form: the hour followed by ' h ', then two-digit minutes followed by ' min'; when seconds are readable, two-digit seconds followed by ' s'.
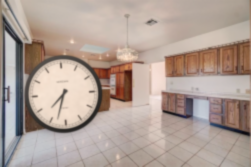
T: 7 h 33 min
